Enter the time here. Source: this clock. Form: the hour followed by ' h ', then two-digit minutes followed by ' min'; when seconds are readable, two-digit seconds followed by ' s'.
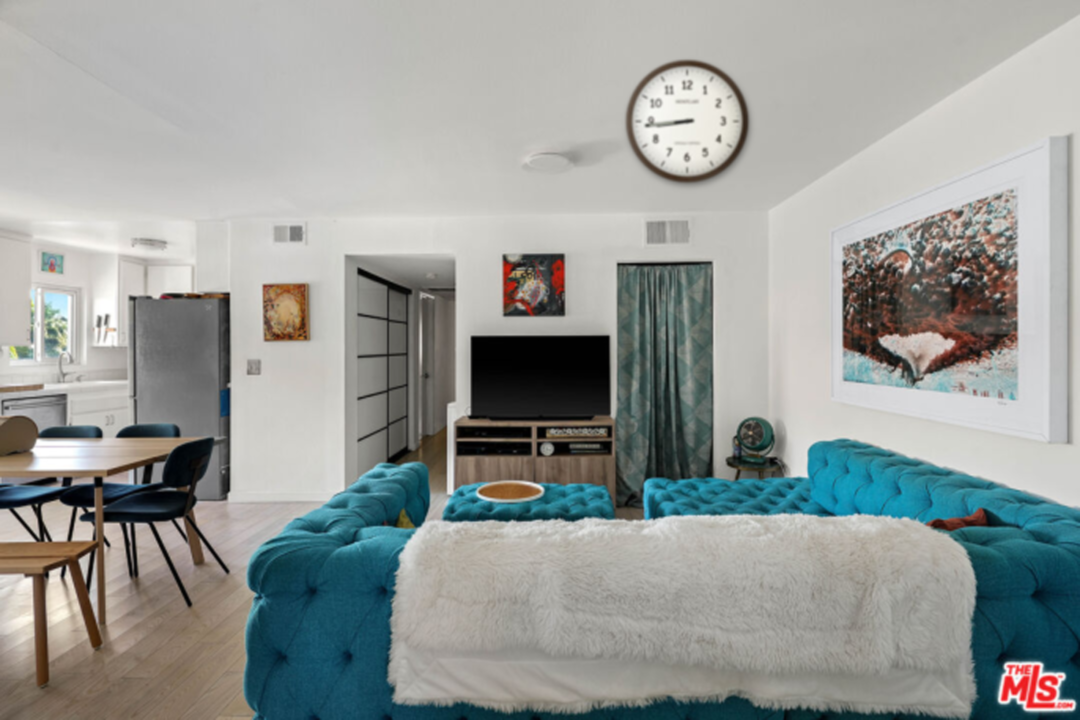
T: 8 h 44 min
